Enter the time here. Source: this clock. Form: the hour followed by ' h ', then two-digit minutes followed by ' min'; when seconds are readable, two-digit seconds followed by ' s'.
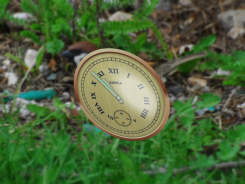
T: 10 h 53 min
